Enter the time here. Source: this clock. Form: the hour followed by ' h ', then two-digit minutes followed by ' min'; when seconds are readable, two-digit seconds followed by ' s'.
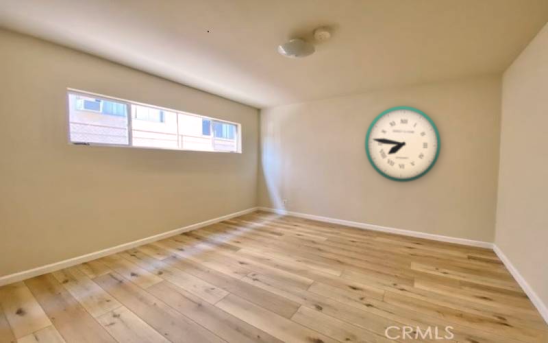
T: 7 h 46 min
